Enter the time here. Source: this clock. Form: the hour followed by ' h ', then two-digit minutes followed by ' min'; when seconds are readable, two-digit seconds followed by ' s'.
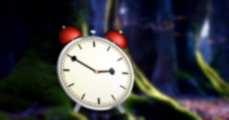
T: 2 h 50 min
